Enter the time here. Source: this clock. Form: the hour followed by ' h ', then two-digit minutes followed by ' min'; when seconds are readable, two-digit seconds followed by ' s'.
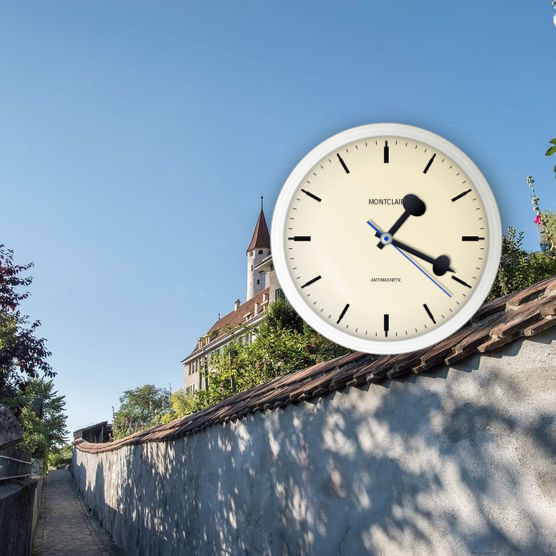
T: 1 h 19 min 22 s
